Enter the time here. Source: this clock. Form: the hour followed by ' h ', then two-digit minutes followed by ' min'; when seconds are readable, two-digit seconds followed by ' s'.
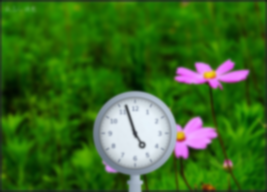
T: 4 h 57 min
